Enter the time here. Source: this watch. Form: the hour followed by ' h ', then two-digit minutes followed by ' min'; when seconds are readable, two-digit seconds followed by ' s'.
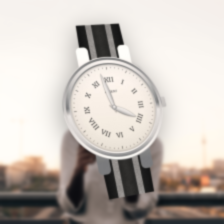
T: 3 h 58 min
